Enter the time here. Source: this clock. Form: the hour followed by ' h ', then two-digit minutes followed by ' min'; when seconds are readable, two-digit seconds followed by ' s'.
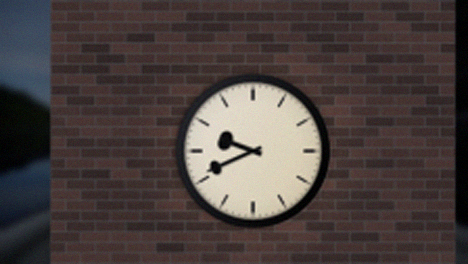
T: 9 h 41 min
